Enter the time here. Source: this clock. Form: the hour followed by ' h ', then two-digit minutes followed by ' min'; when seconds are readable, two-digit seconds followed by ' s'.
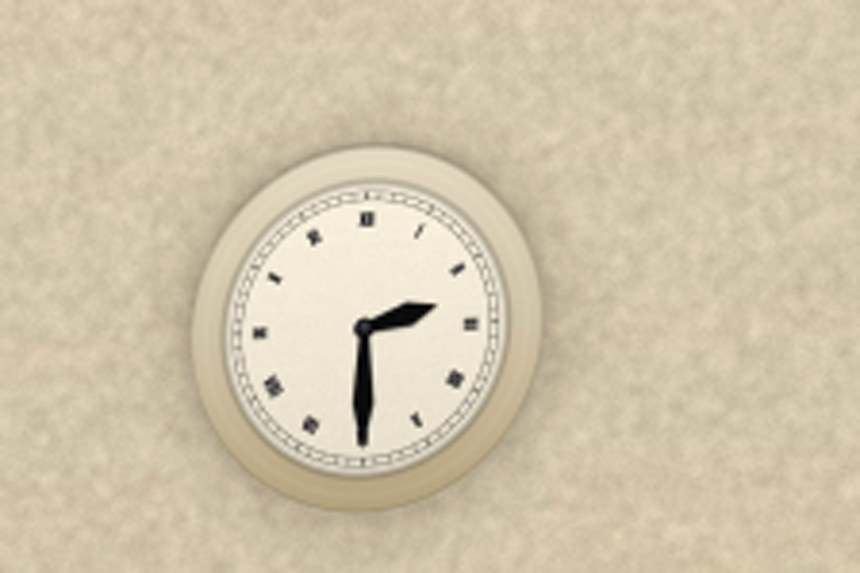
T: 2 h 30 min
